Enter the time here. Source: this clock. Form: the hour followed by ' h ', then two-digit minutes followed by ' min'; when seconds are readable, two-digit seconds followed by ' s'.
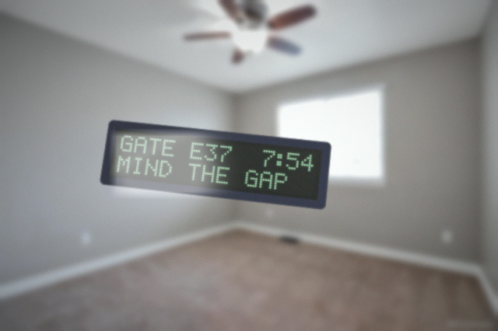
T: 7 h 54 min
